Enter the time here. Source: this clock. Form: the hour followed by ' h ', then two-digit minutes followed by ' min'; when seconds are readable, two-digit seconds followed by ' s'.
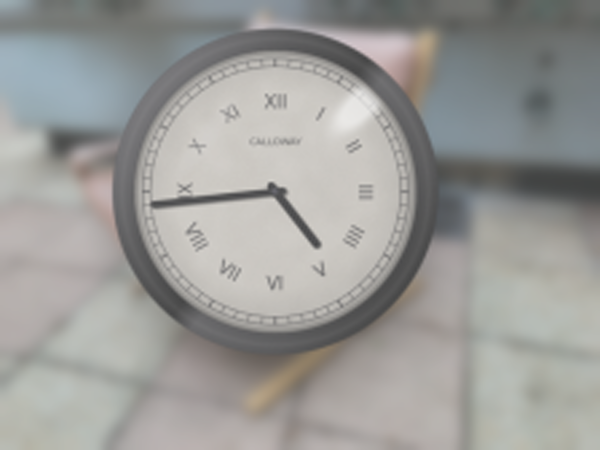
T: 4 h 44 min
